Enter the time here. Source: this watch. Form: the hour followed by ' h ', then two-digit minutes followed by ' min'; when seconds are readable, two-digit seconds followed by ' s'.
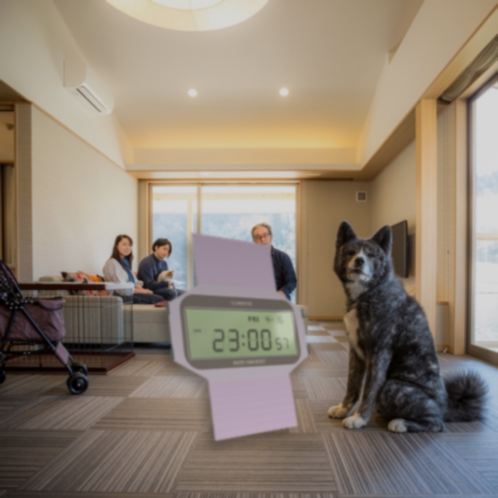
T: 23 h 00 min 57 s
